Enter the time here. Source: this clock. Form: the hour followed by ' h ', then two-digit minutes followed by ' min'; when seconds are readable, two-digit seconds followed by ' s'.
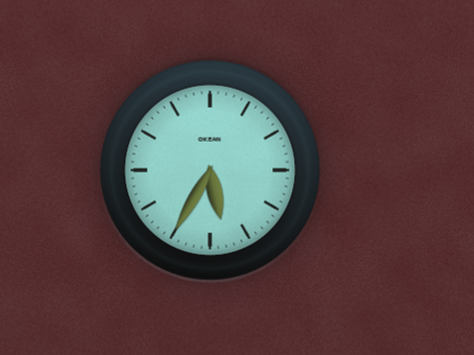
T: 5 h 35 min
